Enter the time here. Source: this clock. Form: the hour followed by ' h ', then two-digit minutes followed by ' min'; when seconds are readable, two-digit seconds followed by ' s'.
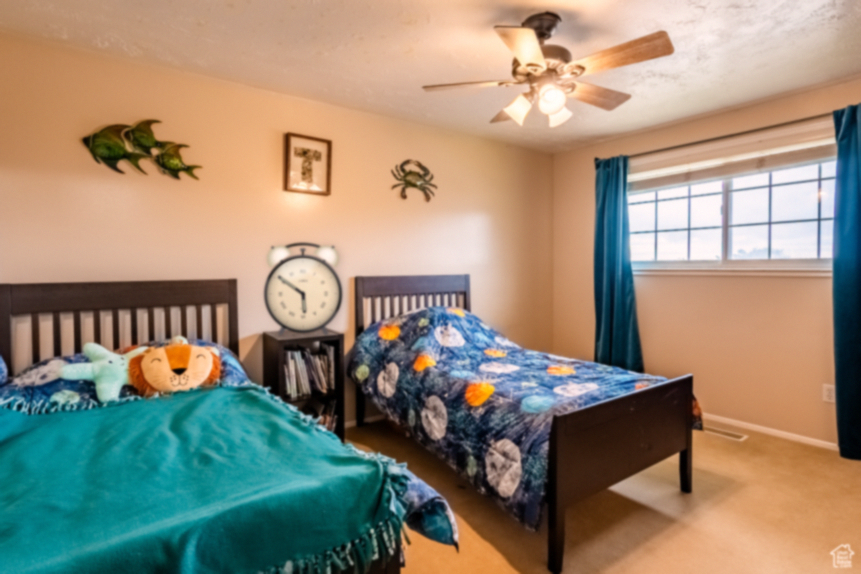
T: 5 h 51 min
